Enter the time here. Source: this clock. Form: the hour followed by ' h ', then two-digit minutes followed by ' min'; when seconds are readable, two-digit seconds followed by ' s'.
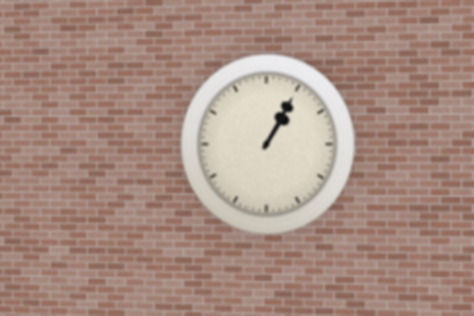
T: 1 h 05 min
